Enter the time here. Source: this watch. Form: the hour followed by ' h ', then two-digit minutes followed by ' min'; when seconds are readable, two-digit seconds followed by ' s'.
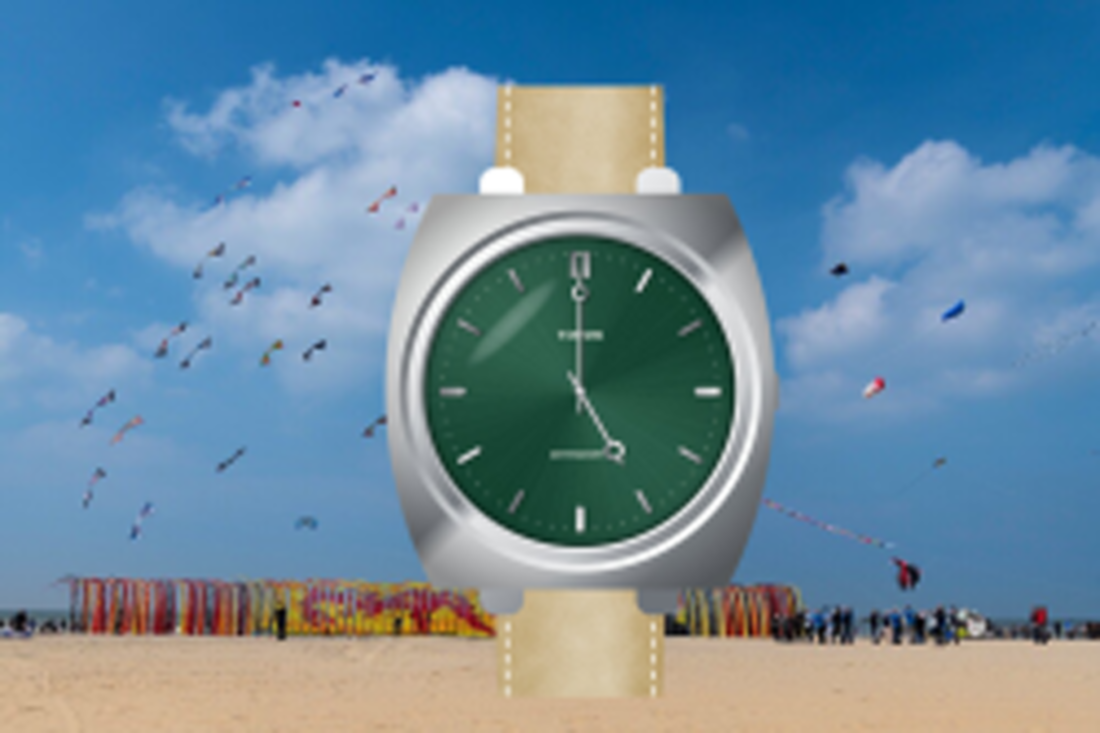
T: 5 h 00 min
